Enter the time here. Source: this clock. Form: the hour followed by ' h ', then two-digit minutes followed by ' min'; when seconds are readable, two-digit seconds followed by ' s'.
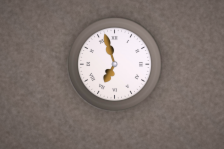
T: 6 h 57 min
